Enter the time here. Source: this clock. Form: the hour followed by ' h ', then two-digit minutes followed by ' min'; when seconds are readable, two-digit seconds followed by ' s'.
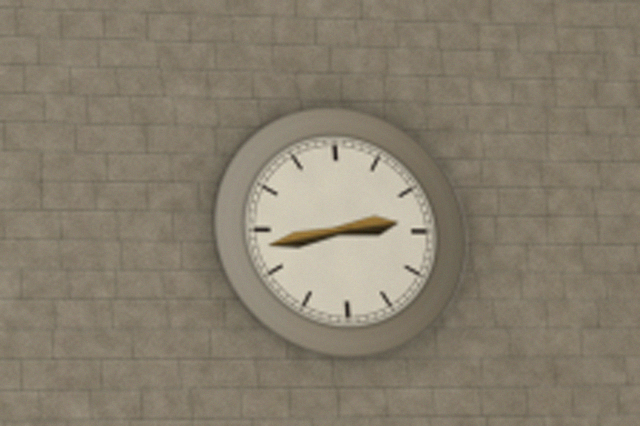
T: 2 h 43 min
